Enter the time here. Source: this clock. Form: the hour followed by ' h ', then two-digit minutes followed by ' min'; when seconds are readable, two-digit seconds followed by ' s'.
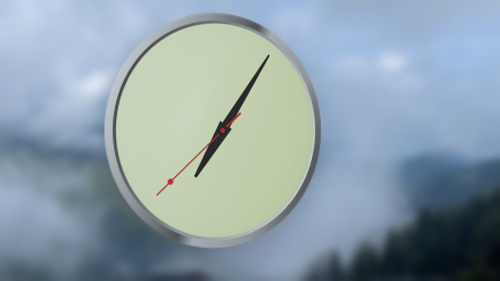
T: 7 h 05 min 38 s
